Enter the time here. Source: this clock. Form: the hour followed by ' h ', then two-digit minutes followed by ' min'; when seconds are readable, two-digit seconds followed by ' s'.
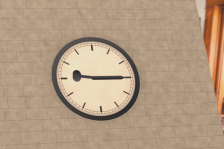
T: 9 h 15 min
